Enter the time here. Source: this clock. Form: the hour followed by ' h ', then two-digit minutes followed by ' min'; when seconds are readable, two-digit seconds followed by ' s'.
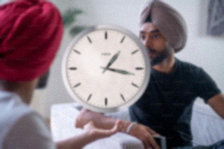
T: 1 h 17 min
